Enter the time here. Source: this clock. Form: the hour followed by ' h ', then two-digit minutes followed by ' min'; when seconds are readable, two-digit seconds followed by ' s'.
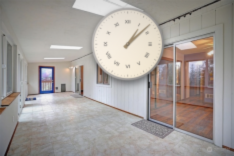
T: 1 h 08 min
